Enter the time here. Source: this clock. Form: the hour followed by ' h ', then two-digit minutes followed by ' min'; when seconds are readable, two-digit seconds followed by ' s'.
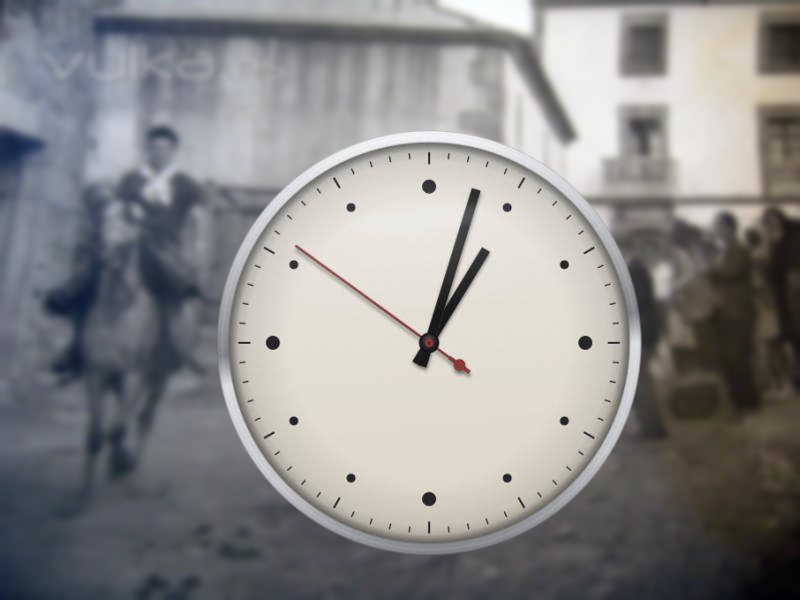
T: 1 h 02 min 51 s
